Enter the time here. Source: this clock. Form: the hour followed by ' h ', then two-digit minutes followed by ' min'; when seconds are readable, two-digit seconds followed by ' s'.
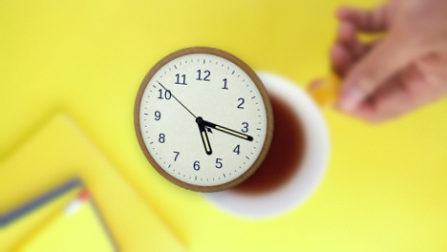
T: 5 h 16 min 51 s
